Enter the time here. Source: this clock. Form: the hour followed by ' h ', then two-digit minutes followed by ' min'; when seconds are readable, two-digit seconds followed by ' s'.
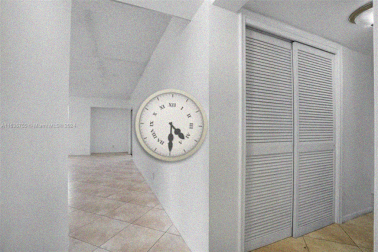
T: 4 h 30 min
